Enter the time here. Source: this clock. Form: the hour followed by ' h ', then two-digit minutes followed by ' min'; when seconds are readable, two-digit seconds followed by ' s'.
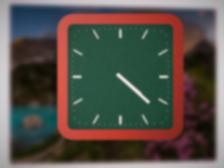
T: 4 h 22 min
